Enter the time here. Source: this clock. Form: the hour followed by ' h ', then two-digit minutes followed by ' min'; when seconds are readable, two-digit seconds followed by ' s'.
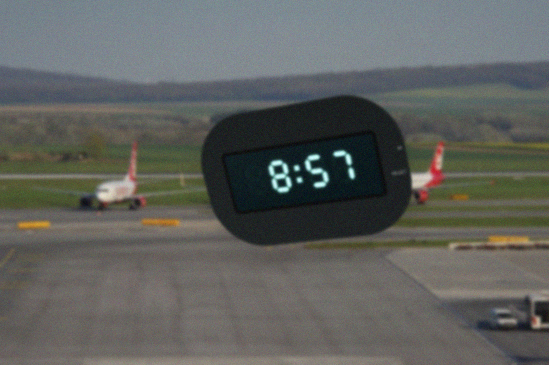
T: 8 h 57 min
